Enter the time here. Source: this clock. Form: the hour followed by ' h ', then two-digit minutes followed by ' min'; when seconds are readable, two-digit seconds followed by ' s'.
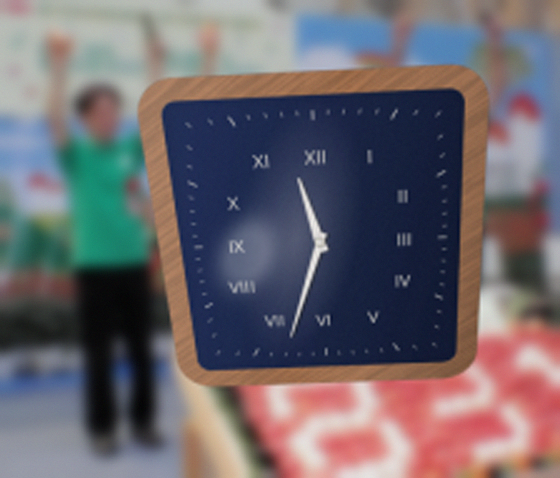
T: 11 h 33 min
